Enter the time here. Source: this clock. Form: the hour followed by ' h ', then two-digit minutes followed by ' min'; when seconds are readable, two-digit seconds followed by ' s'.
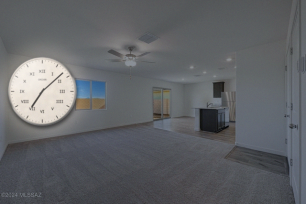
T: 7 h 08 min
